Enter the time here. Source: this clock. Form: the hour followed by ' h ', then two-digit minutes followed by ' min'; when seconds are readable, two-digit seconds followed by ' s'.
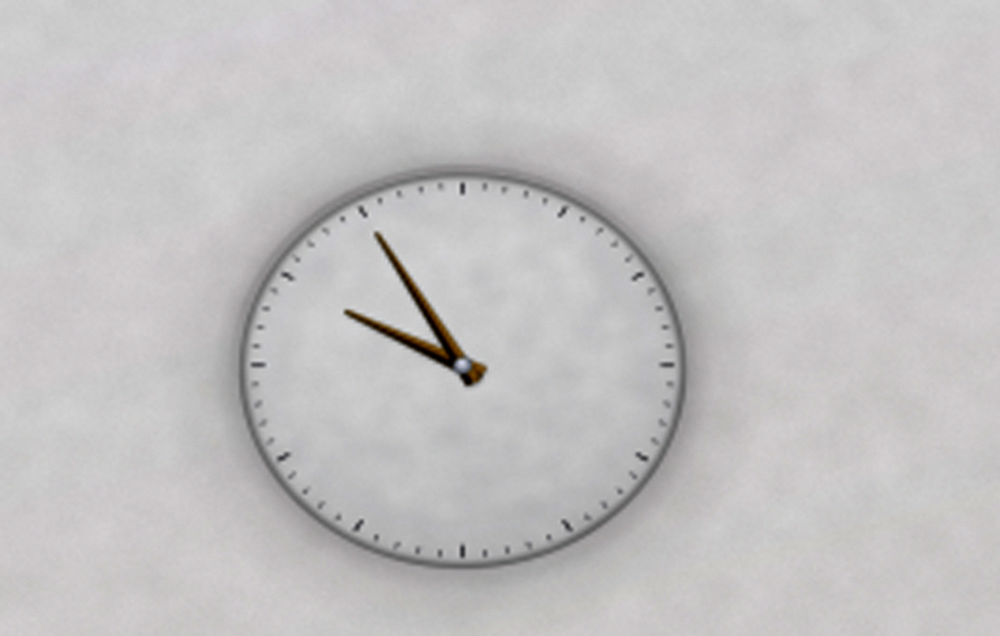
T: 9 h 55 min
